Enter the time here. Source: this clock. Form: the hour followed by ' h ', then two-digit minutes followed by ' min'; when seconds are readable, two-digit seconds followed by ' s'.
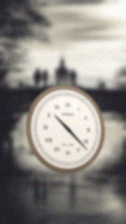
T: 10 h 22 min
